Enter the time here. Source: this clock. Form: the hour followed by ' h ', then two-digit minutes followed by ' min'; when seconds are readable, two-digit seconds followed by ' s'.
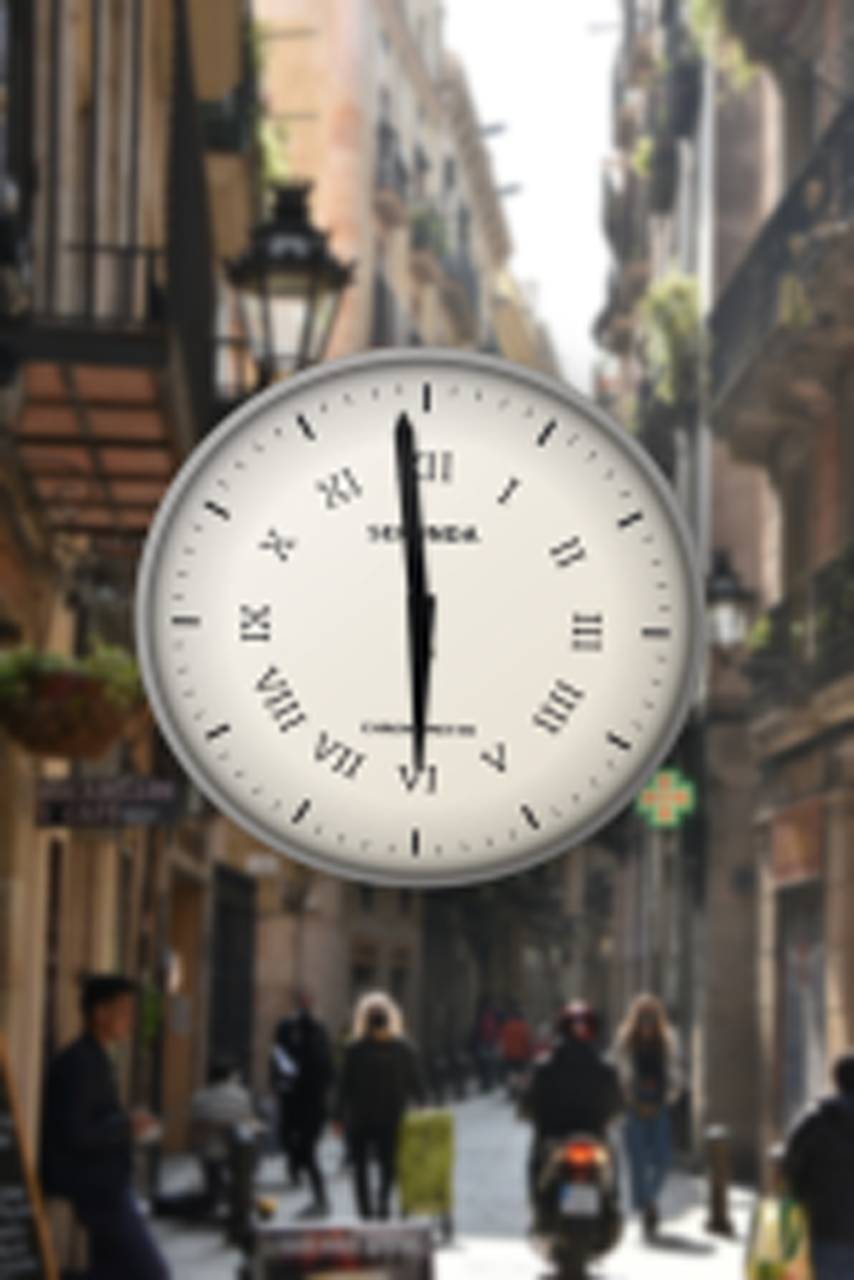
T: 5 h 59 min
